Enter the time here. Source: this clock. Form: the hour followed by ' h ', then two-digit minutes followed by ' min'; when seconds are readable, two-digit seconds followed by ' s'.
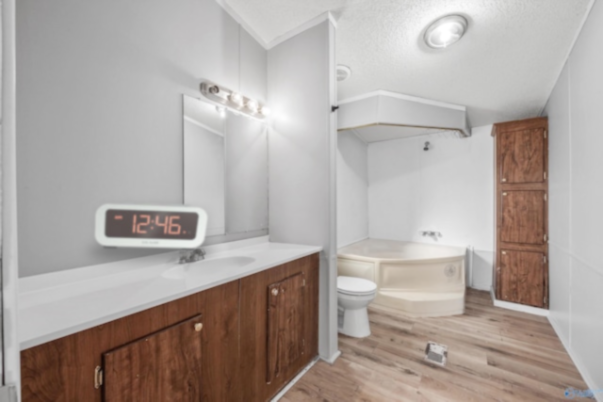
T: 12 h 46 min
